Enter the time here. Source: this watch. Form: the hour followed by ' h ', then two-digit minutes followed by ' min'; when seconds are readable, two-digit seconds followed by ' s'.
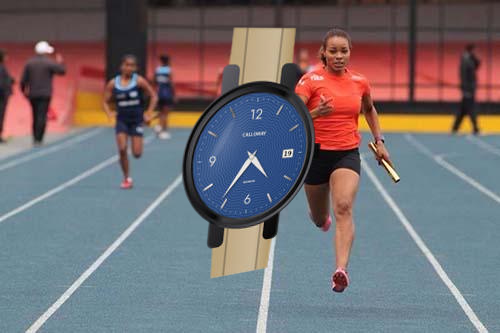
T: 4 h 36 min
